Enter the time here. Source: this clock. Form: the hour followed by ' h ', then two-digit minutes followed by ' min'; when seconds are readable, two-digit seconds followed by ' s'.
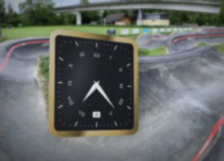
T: 7 h 23 min
